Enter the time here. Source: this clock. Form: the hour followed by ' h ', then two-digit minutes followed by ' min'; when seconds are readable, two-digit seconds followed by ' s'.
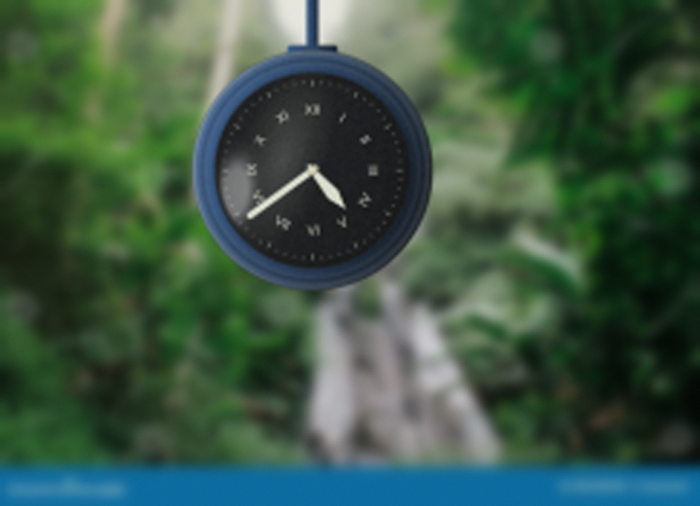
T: 4 h 39 min
